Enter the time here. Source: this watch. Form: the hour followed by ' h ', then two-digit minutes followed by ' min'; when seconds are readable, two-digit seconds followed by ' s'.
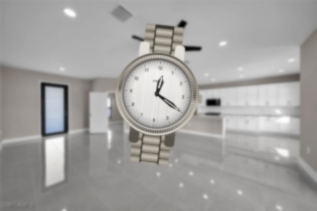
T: 12 h 20 min
